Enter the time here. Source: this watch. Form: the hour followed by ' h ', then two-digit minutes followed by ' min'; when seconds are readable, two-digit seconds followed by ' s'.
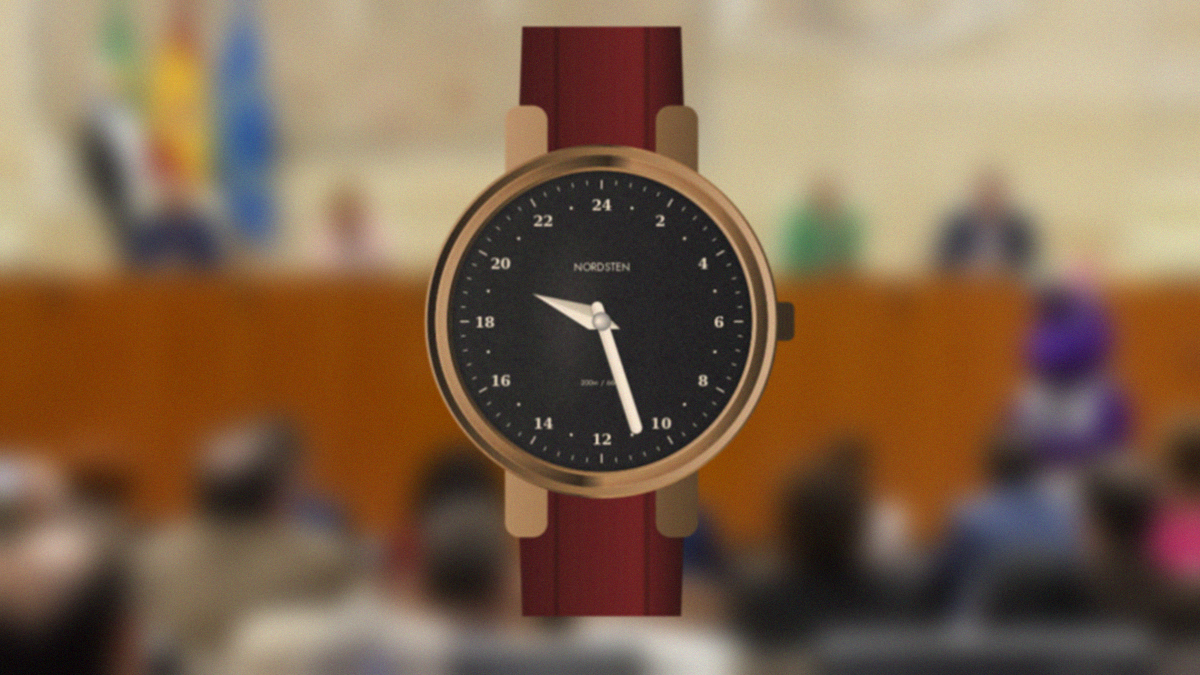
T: 19 h 27 min
